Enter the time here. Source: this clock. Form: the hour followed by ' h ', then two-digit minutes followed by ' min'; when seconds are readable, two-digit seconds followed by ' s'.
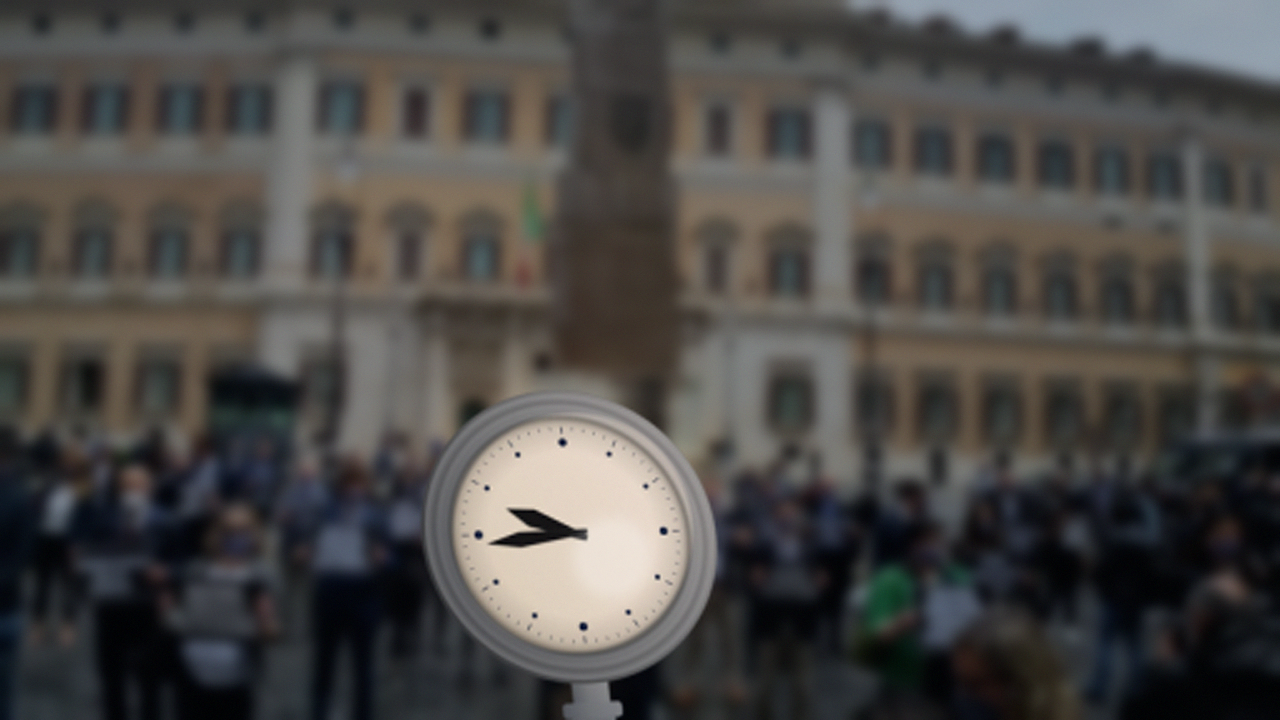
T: 9 h 44 min
